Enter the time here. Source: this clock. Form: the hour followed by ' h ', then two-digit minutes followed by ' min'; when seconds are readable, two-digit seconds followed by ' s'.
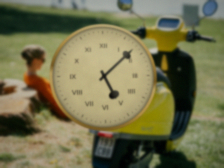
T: 5 h 08 min
